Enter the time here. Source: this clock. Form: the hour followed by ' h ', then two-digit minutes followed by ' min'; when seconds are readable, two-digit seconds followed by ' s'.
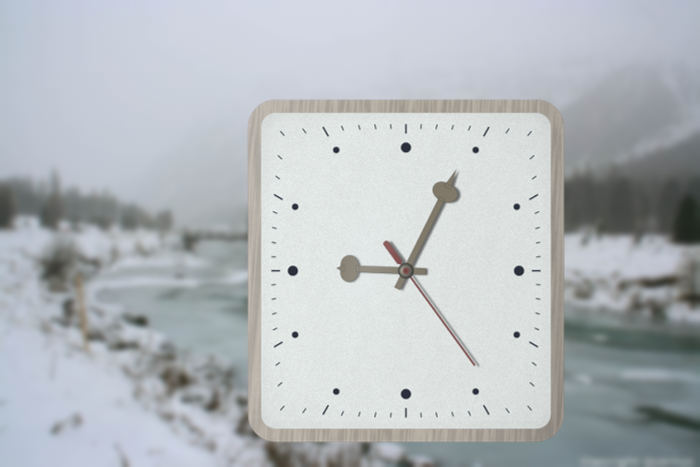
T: 9 h 04 min 24 s
